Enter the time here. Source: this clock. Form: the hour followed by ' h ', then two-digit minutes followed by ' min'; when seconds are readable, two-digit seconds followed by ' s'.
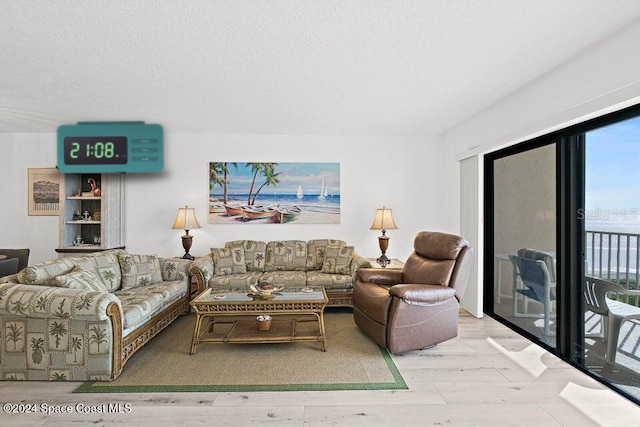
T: 21 h 08 min
